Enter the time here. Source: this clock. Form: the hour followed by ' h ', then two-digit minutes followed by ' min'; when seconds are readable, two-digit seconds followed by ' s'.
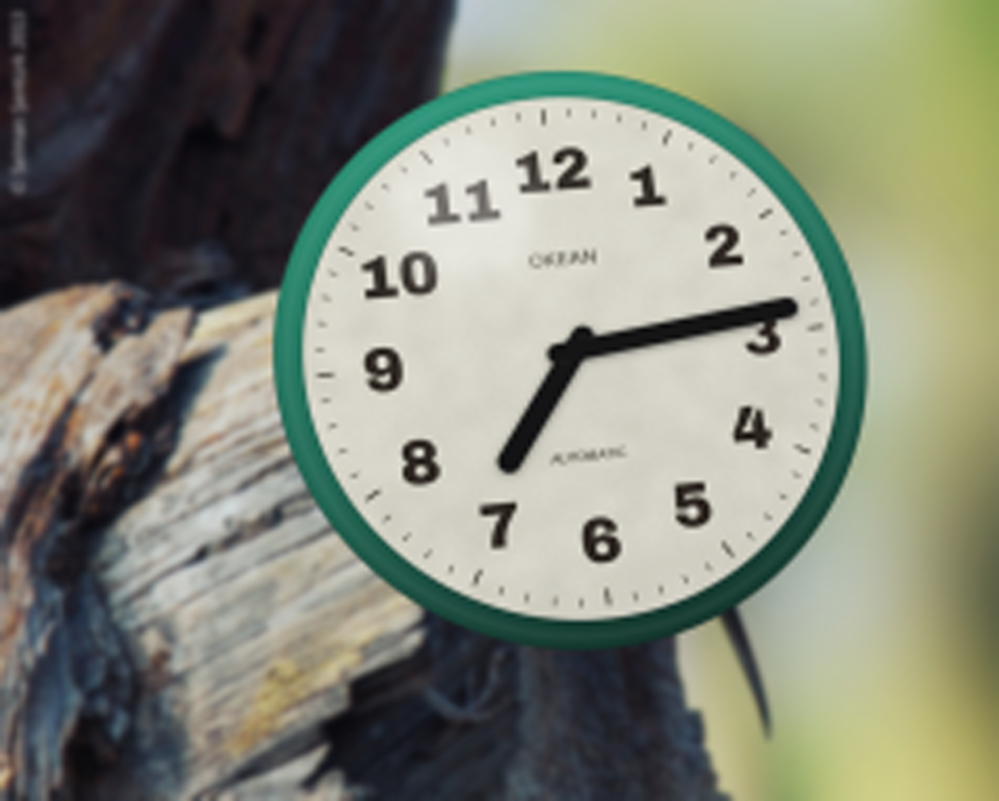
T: 7 h 14 min
